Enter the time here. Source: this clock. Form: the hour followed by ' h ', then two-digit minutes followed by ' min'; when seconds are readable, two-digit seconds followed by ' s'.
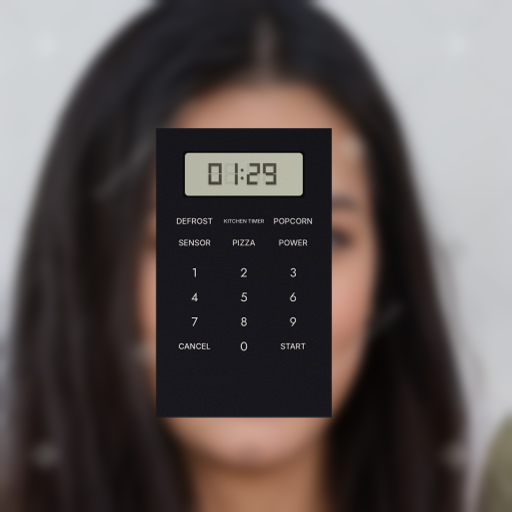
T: 1 h 29 min
